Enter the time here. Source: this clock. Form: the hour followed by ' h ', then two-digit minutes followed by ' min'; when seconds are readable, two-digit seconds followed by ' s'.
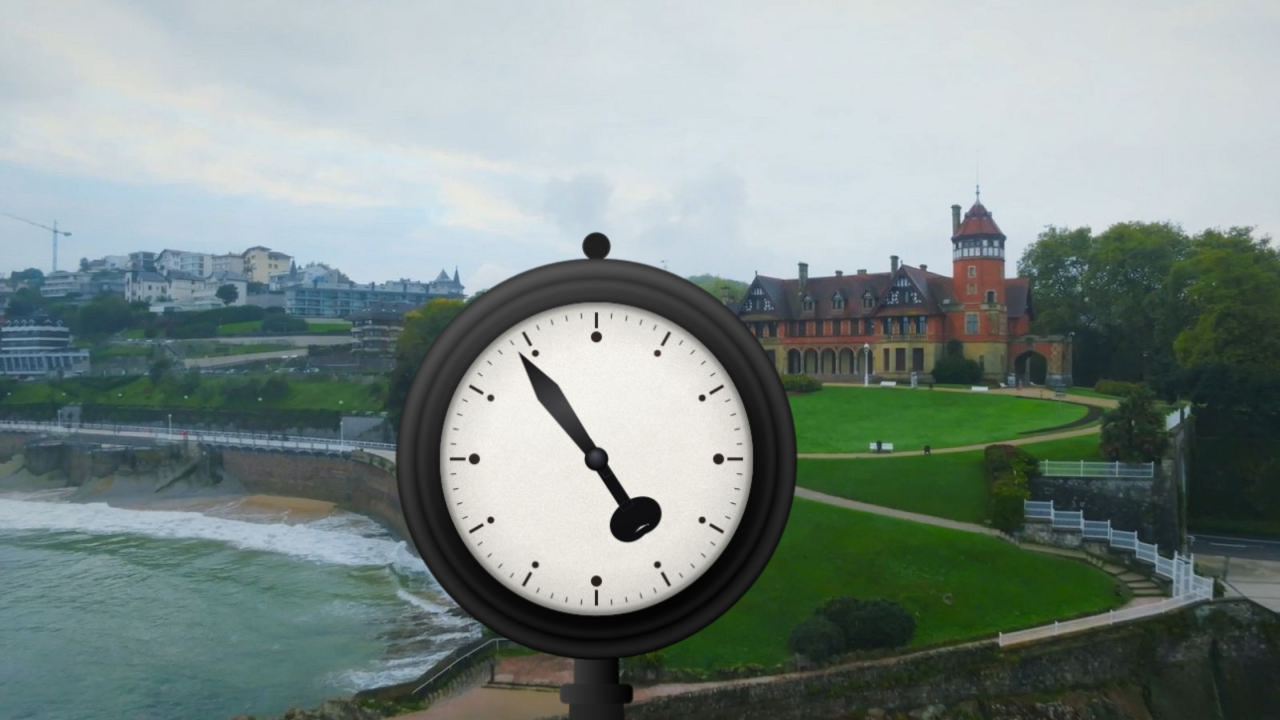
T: 4 h 54 min
